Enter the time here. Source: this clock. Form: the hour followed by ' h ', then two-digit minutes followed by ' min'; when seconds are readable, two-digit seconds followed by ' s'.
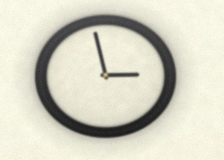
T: 2 h 58 min
